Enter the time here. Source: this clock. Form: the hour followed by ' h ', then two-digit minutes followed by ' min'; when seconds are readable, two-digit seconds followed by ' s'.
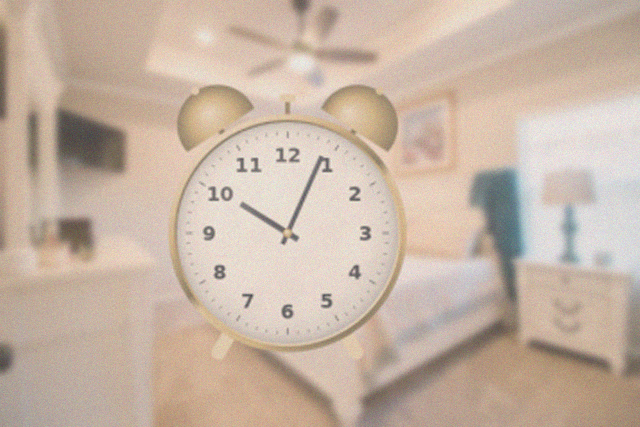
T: 10 h 04 min
